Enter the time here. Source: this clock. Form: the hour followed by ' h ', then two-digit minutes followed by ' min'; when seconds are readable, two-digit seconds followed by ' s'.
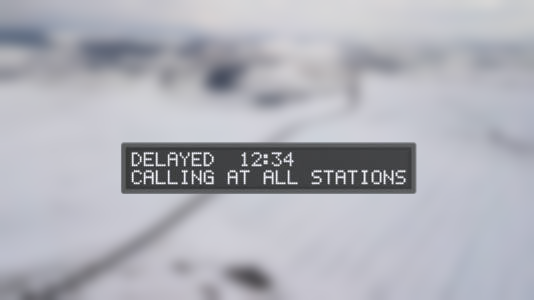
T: 12 h 34 min
